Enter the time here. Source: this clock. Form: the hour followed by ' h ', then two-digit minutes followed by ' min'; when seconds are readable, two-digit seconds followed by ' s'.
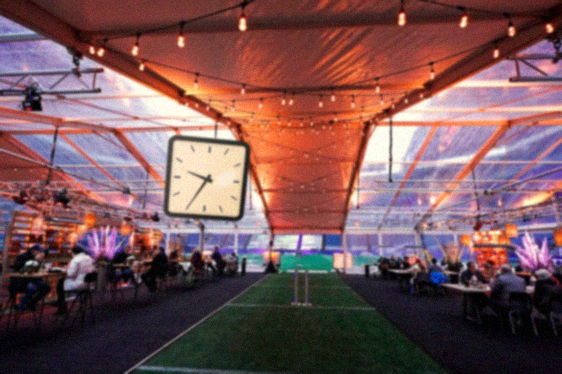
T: 9 h 35 min
